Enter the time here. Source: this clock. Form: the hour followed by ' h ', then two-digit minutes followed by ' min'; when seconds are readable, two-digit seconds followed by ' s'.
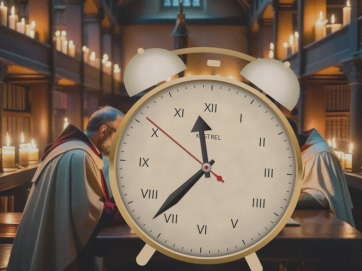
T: 11 h 36 min 51 s
